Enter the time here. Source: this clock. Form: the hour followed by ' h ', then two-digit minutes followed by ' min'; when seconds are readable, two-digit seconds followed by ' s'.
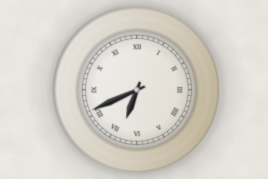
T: 6 h 41 min
